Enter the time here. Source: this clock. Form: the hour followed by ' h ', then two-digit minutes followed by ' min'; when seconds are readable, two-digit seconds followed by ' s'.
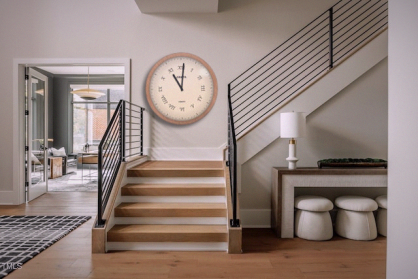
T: 11 h 01 min
